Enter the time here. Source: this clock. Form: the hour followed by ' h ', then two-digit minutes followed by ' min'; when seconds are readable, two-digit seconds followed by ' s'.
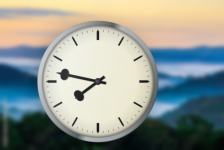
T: 7 h 47 min
